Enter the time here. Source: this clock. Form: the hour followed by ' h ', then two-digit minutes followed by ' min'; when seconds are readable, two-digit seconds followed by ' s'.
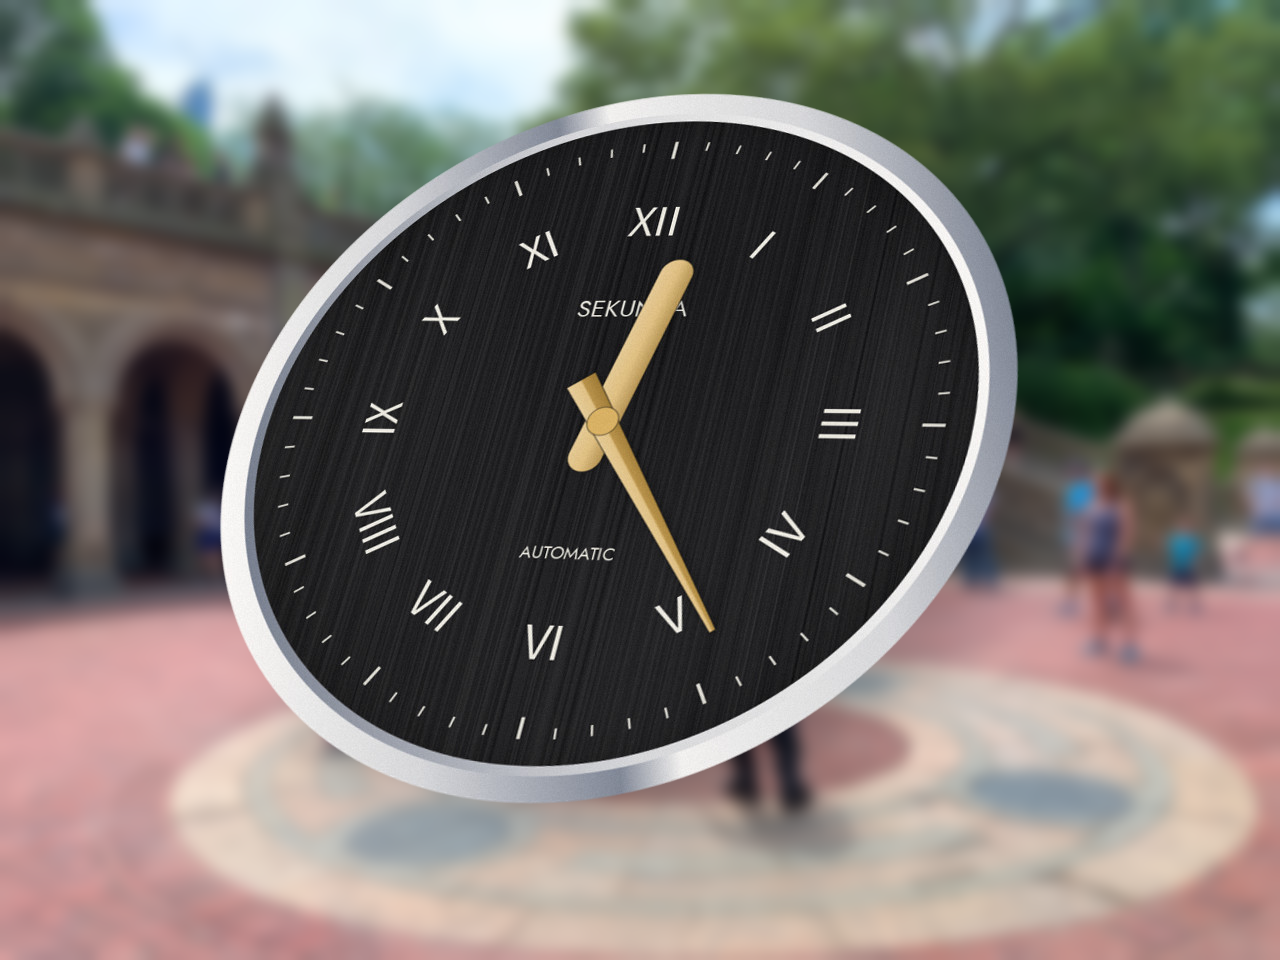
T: 12 h 24 min
